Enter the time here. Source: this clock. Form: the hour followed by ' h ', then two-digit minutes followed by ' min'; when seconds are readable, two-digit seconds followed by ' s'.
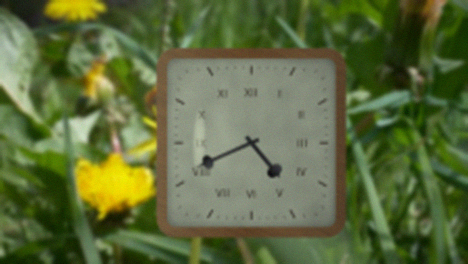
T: 4 h 41 min
